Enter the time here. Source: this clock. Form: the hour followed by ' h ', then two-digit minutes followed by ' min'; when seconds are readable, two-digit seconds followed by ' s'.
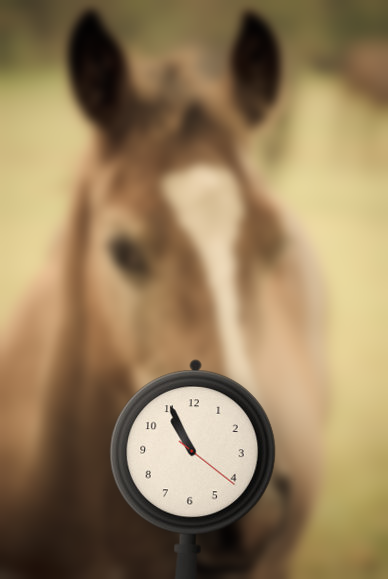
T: 10 h 55 min 21 s
